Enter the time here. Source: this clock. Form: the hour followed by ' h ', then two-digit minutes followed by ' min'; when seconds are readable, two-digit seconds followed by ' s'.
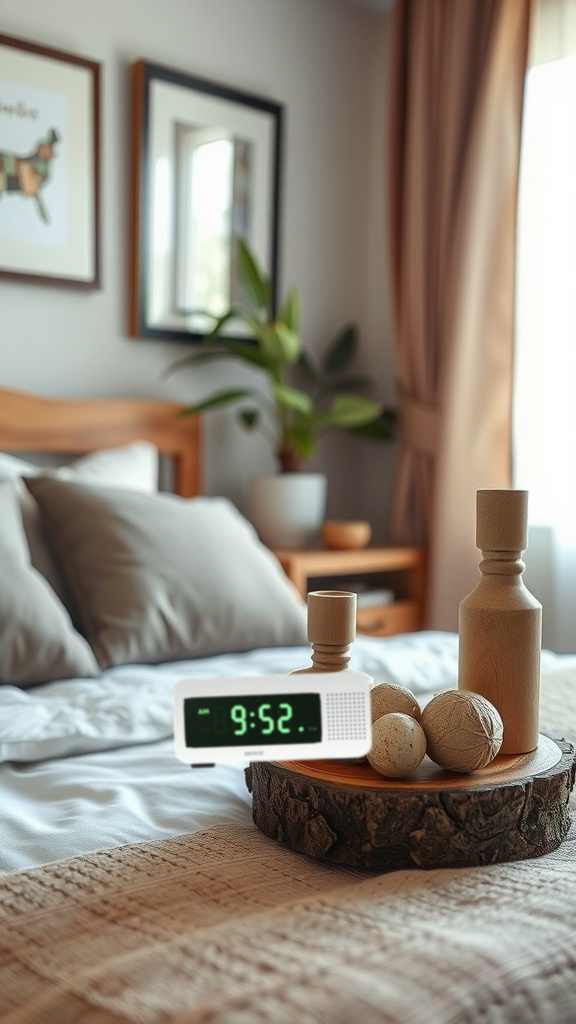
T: 9 h 52 min
